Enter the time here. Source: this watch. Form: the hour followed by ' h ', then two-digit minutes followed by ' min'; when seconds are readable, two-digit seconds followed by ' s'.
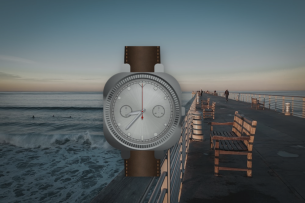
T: 8 h 37 min
